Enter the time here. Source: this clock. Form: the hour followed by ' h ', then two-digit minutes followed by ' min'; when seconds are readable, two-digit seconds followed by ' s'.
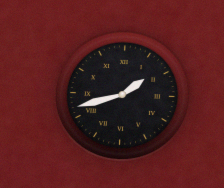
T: 1 h 42 min
